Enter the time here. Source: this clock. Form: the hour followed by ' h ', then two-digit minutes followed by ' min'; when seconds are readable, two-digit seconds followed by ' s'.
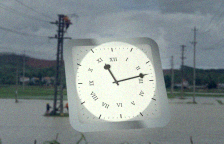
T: 11 h 13 min
